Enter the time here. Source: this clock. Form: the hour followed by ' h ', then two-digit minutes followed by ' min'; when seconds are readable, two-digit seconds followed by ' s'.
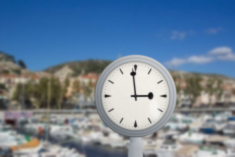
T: 2 h 59 min
